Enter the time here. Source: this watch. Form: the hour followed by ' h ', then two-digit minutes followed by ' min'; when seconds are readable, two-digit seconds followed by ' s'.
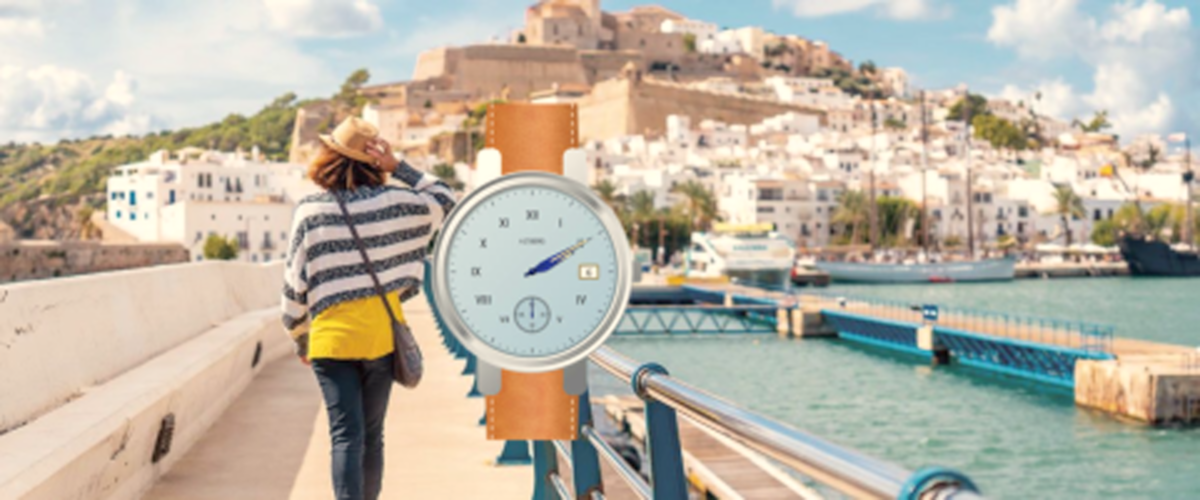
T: 2 h 10 min
